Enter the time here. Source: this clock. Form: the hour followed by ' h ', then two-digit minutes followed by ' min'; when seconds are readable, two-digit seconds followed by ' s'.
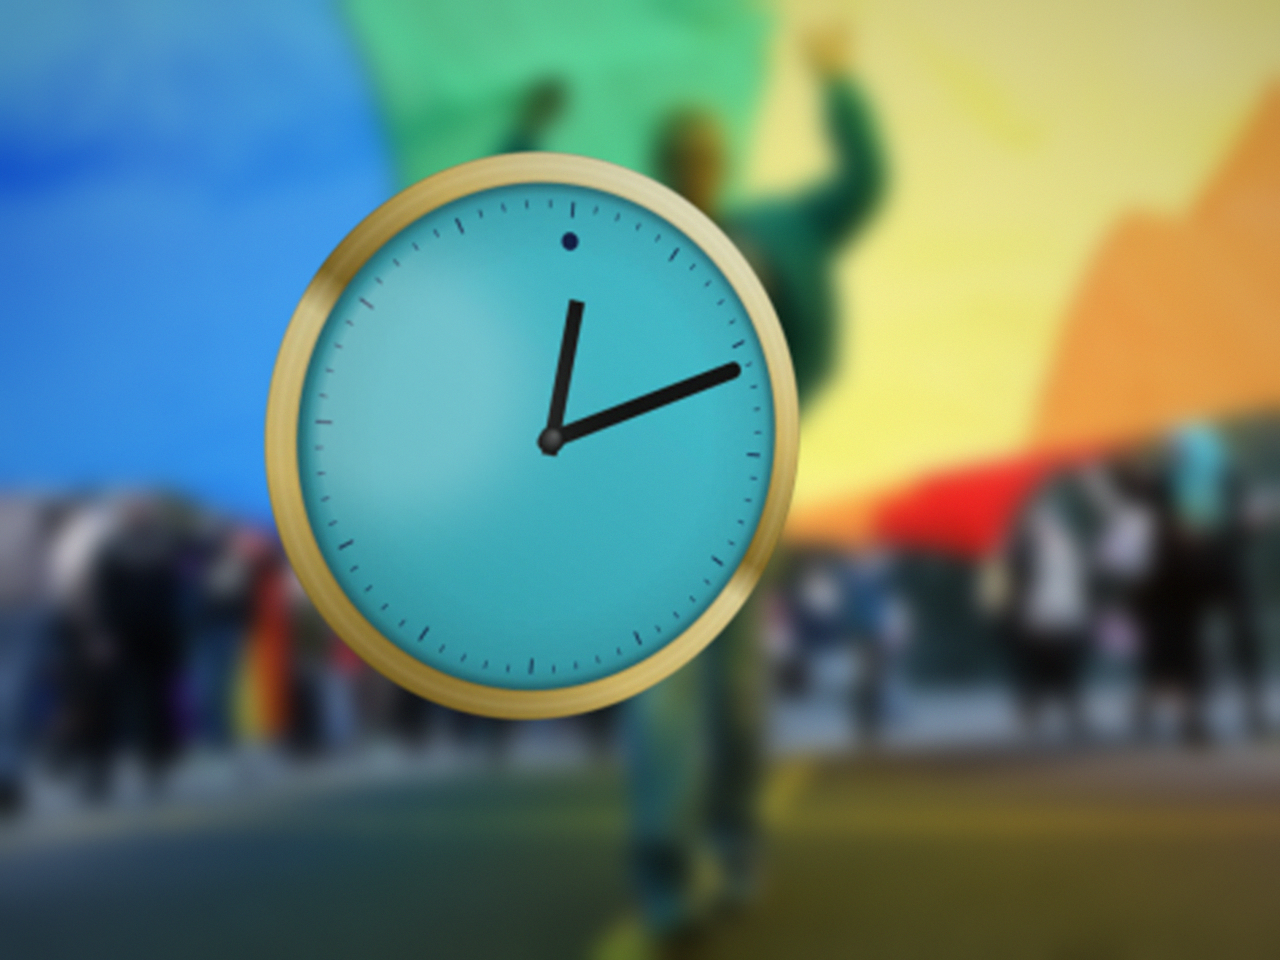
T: 12 h 11 min
